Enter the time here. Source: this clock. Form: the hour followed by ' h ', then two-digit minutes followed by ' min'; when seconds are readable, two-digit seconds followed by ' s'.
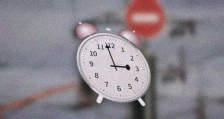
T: 2 h 58 min
